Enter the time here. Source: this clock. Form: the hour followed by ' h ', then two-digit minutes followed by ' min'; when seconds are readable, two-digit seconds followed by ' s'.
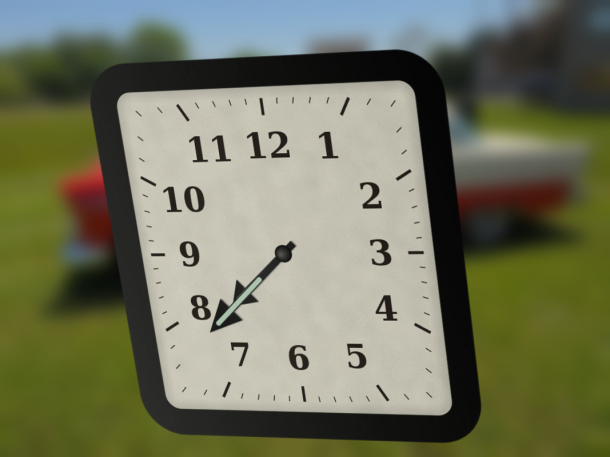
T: 7 h 38 min
